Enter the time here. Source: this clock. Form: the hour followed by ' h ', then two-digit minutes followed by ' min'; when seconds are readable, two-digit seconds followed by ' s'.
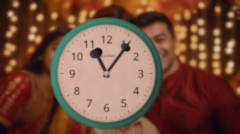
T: 11 h 06 min
